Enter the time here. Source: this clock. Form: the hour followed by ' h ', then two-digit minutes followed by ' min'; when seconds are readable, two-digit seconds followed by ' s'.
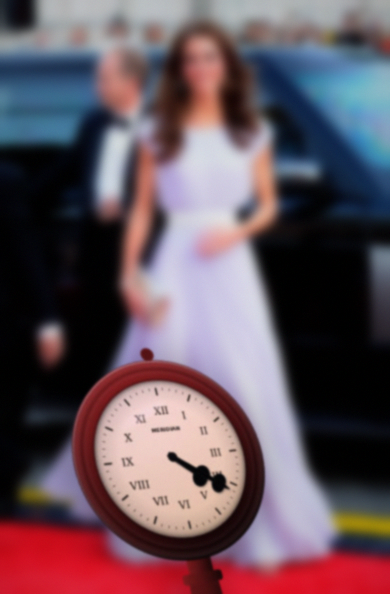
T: 4 h 21 min
